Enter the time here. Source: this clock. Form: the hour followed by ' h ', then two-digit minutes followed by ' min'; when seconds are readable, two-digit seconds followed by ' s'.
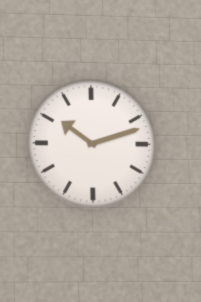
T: 10 h 12 min
